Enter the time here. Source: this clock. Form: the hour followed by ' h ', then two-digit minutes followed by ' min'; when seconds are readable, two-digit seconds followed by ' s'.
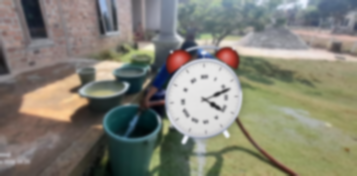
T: 4 h 12 min
